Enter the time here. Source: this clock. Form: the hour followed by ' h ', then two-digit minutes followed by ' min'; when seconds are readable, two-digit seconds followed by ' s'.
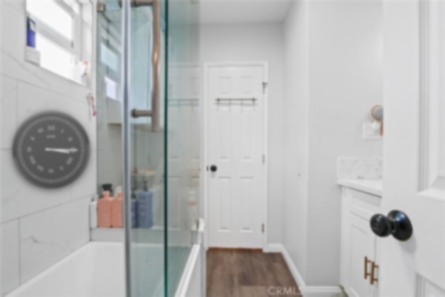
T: 3 h 15 min
